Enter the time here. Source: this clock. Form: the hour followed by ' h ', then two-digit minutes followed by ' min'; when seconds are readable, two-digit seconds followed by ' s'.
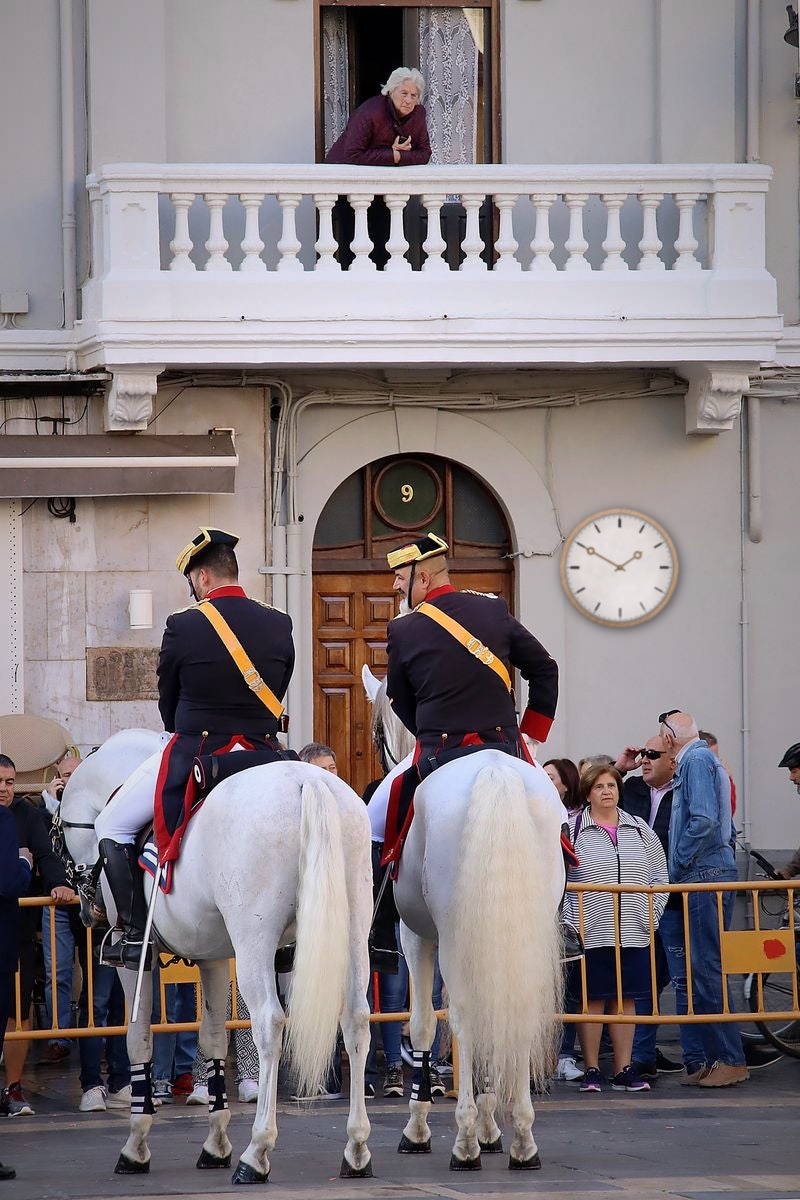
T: 1 h 50 min
